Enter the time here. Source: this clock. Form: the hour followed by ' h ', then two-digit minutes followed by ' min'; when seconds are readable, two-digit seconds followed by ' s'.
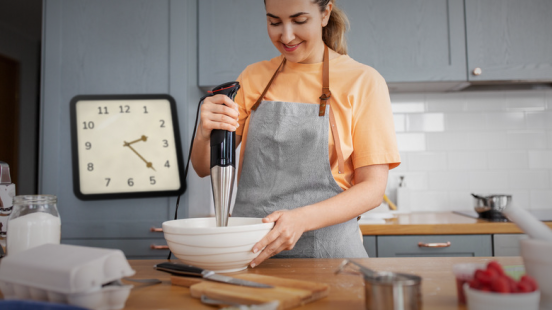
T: 2 h 23 min
